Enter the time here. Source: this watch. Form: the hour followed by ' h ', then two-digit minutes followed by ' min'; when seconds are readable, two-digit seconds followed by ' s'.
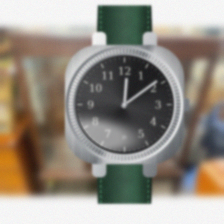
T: 12 h 09 min
